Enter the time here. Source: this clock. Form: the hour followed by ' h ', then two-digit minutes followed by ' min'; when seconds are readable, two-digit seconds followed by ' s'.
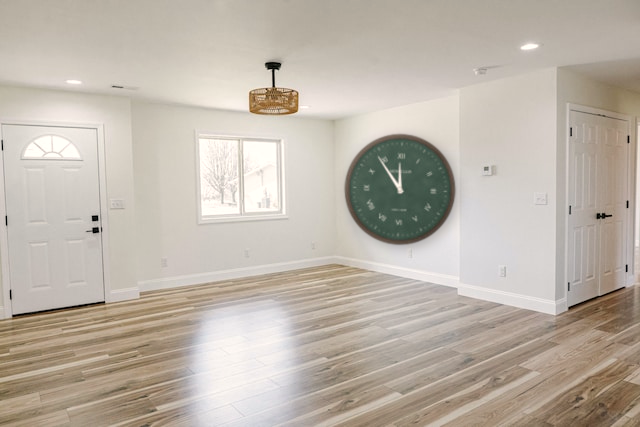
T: 11 h 54 min
